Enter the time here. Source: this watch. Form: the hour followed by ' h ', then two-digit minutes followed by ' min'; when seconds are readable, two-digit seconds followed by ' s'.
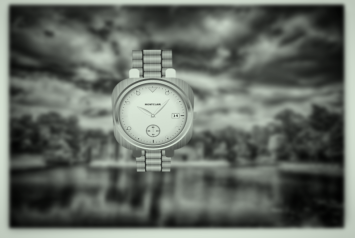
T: 10 h 07 min
